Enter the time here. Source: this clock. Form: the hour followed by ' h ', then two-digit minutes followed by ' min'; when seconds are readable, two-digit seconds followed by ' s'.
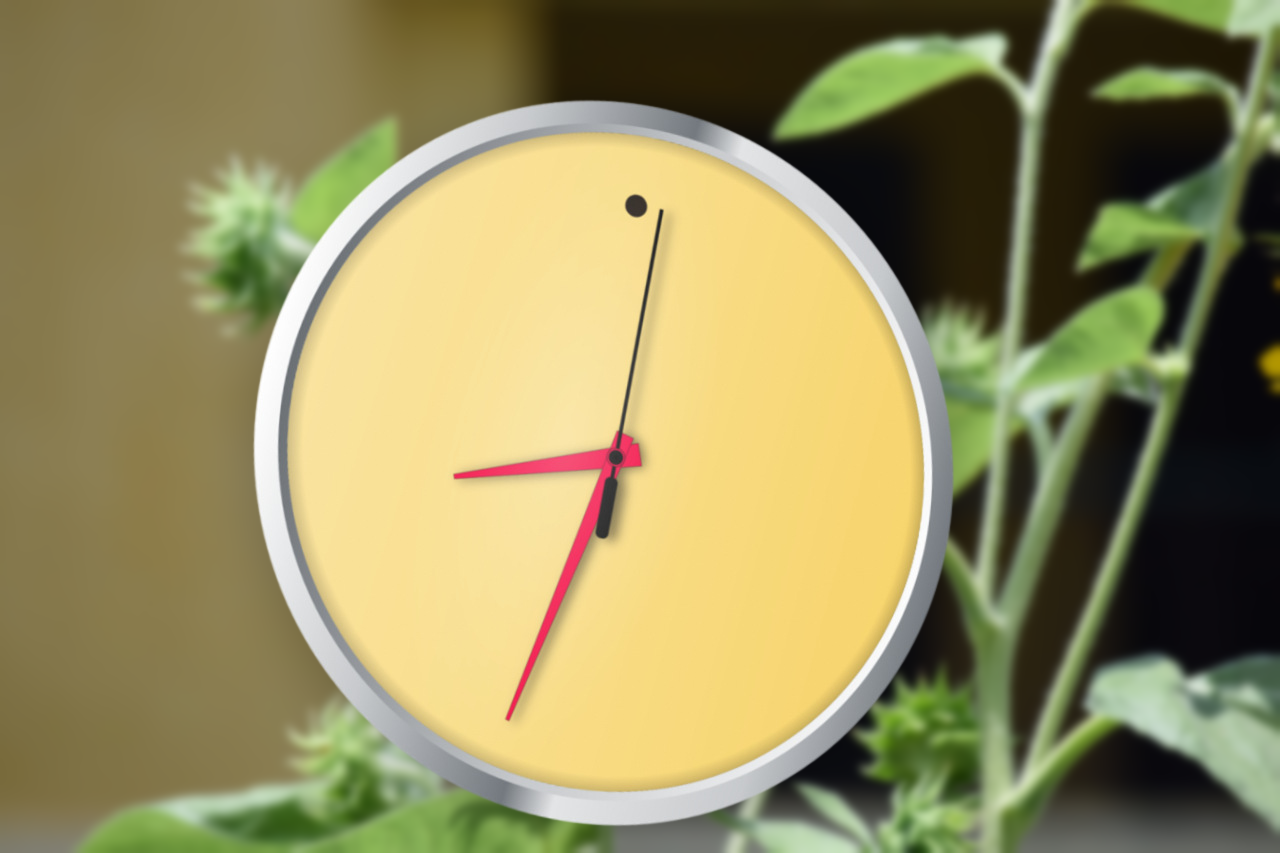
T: 8 h 33 min 01 s
